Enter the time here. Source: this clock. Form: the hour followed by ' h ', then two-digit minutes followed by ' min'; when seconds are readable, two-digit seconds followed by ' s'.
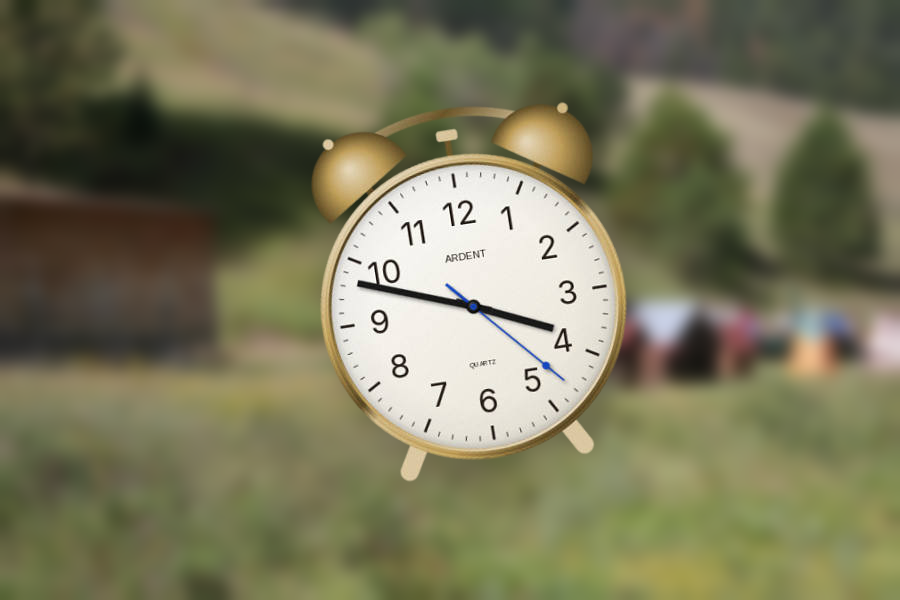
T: 3 h 48 min 23 s
